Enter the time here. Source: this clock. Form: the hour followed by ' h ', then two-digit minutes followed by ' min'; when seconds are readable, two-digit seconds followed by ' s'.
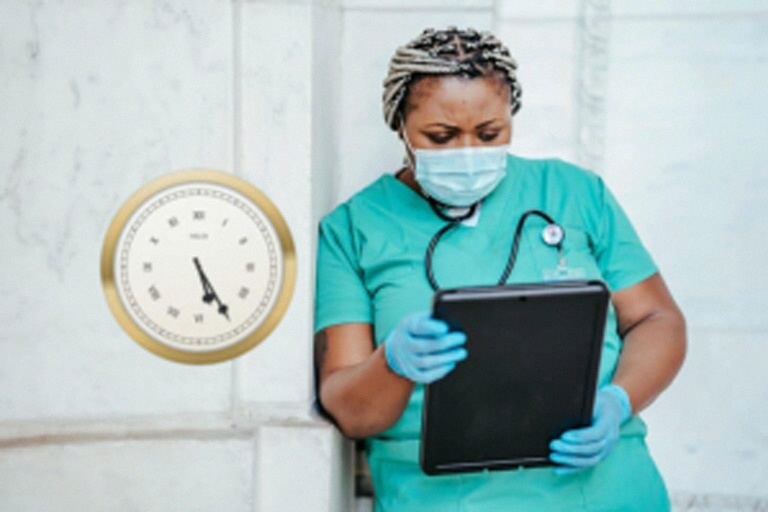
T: 5 h 25 min
